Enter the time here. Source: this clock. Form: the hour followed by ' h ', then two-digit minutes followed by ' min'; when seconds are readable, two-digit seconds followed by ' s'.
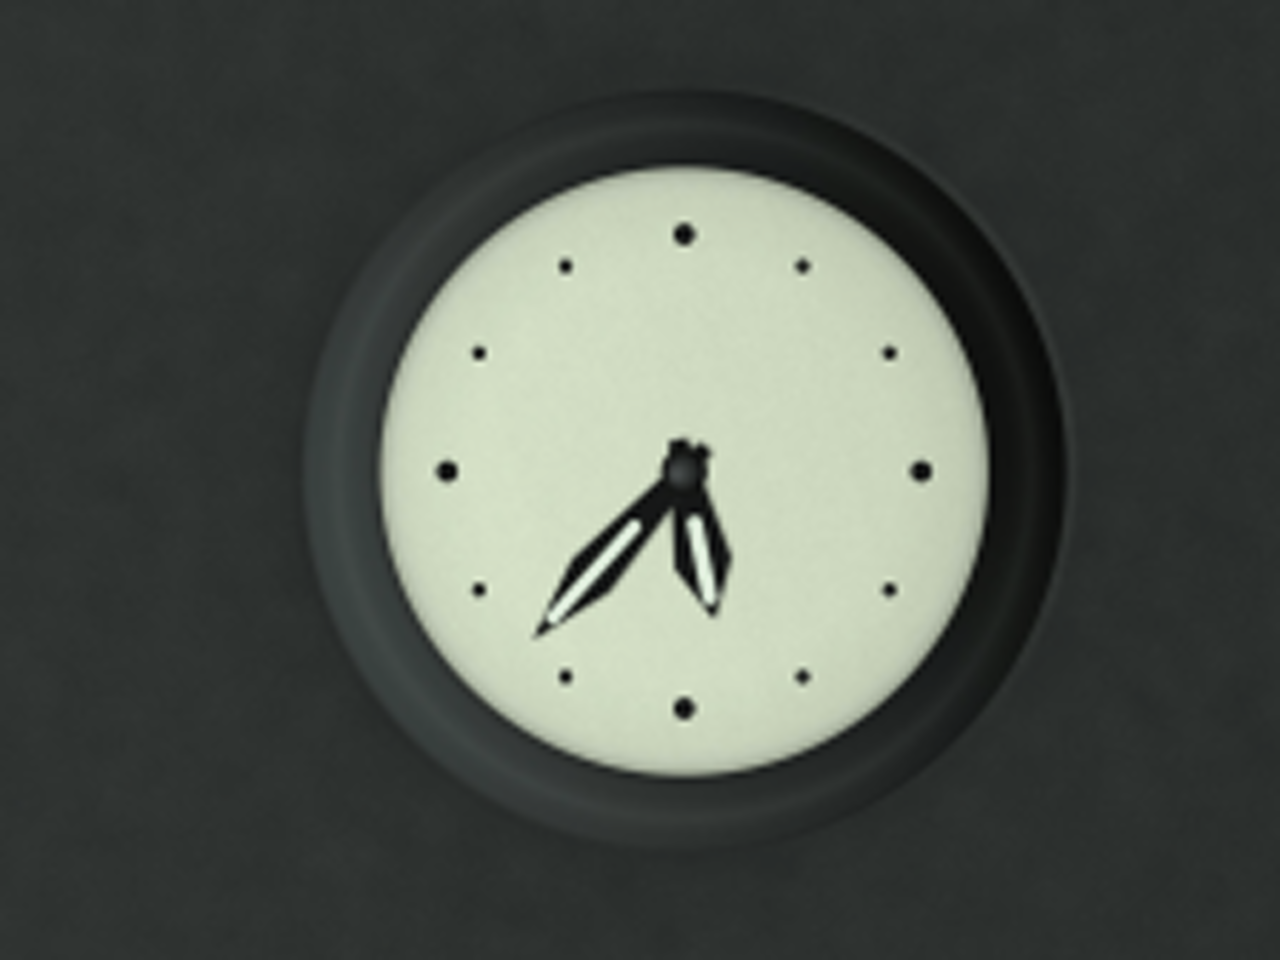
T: 5 h 37 min
